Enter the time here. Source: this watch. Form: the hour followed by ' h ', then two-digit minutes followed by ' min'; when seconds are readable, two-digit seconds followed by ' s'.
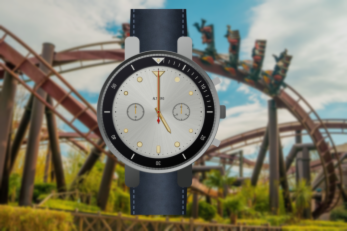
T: 5 h 00 min
